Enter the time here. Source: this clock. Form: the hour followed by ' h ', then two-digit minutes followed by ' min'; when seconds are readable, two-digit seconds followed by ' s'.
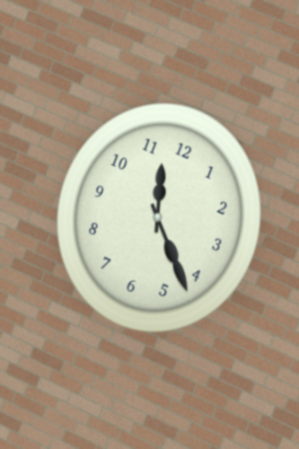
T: 11 h 22 min
